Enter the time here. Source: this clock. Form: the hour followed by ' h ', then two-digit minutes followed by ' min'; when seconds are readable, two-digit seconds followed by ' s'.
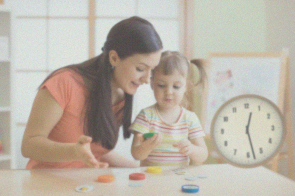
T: 12 h 28 min
